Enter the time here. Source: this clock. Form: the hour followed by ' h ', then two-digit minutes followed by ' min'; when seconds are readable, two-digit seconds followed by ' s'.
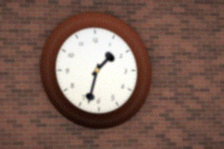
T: 1 h 33 min
